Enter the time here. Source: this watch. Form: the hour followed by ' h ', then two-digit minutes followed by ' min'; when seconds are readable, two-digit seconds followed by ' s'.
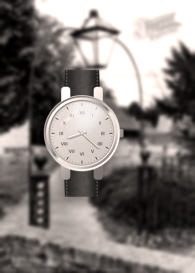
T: 8 h 22 min
